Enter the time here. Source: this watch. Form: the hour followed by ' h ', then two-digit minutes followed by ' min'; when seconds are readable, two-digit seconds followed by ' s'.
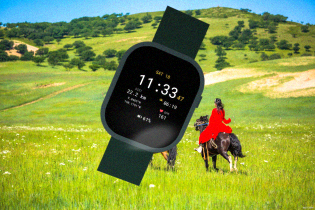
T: 11 h 33 min
